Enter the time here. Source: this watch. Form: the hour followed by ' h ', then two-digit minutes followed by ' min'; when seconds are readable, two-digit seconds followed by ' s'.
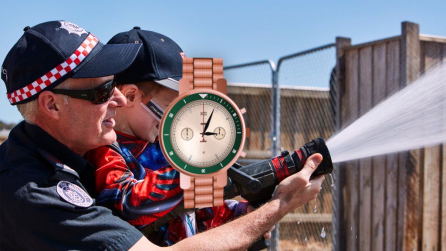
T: 3 h 04 min
